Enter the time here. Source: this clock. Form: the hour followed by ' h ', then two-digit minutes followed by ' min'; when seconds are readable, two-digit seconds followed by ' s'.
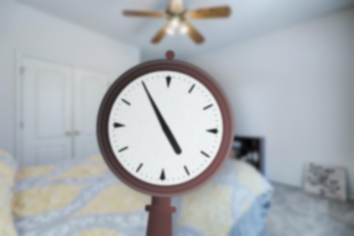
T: 4 h 55 min
